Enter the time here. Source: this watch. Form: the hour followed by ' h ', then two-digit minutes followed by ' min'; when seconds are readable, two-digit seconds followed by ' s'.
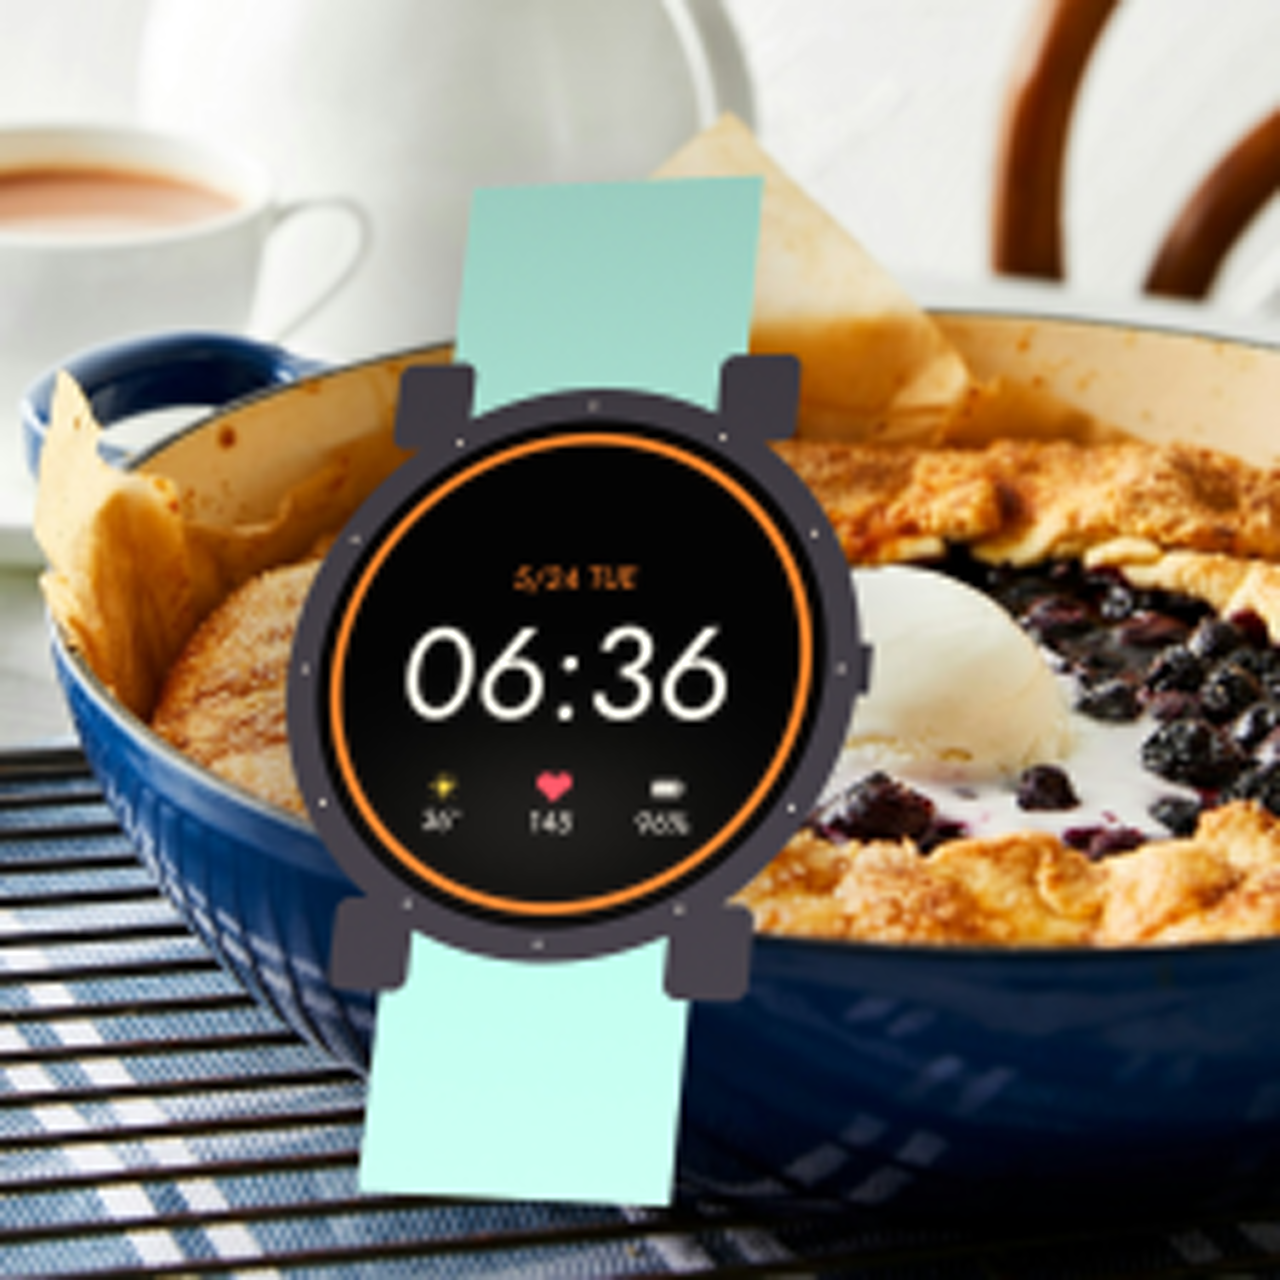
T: 6 h 36 min
